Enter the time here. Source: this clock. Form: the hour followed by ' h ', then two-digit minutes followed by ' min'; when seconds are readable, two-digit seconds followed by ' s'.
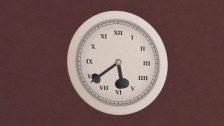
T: 5 h 39 min
